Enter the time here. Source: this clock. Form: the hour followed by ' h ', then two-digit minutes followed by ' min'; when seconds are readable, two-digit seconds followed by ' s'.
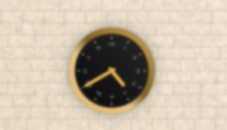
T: 4 h 40 min
